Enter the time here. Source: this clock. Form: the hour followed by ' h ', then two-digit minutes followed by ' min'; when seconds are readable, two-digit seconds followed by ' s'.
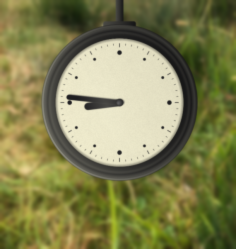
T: 8 h 46 min
